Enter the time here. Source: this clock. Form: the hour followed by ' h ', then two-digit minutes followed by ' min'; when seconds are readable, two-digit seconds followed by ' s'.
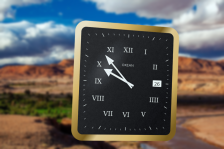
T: 9 h 53 min
